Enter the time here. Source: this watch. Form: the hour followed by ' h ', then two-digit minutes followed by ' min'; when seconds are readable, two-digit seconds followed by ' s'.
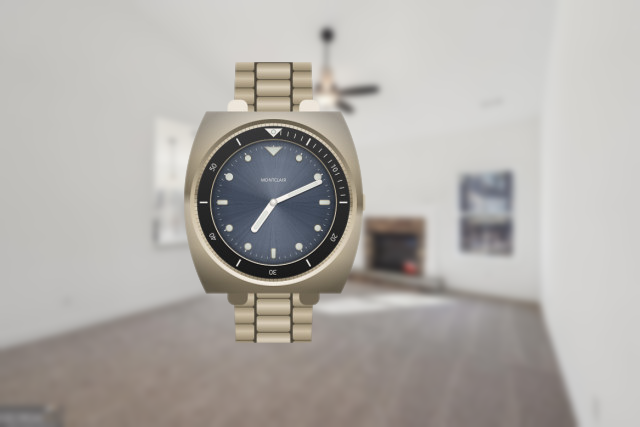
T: 7 h 11 min
